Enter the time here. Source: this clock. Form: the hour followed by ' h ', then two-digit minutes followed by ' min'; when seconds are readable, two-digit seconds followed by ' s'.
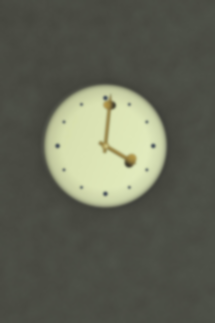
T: 4 h 01 min
